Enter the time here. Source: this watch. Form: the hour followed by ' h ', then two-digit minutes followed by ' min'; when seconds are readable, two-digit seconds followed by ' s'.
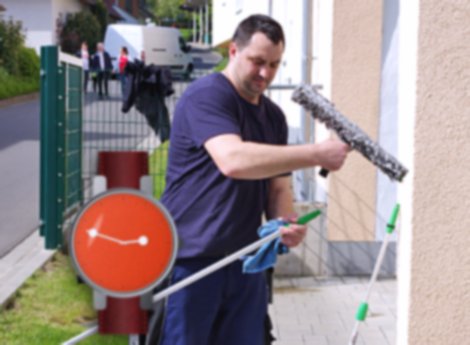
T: 2 h 48 min
